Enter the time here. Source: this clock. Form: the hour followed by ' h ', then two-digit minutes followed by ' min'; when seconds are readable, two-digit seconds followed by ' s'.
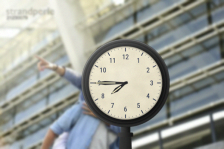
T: 7 h 45 min
